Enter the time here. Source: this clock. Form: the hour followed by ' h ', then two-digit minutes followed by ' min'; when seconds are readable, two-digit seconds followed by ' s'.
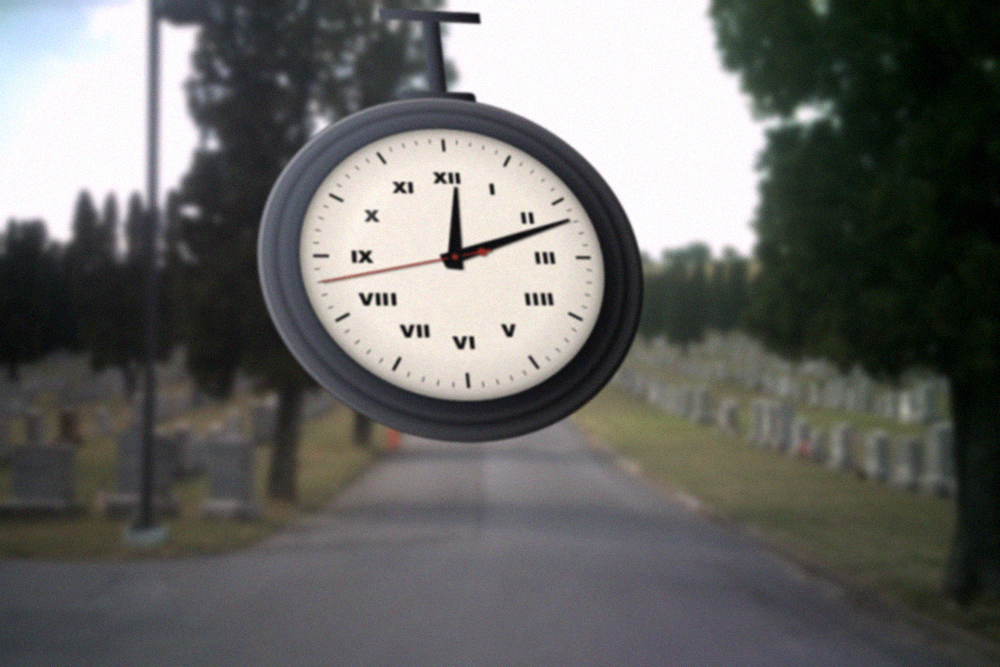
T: 12 h 11 min 43 s
